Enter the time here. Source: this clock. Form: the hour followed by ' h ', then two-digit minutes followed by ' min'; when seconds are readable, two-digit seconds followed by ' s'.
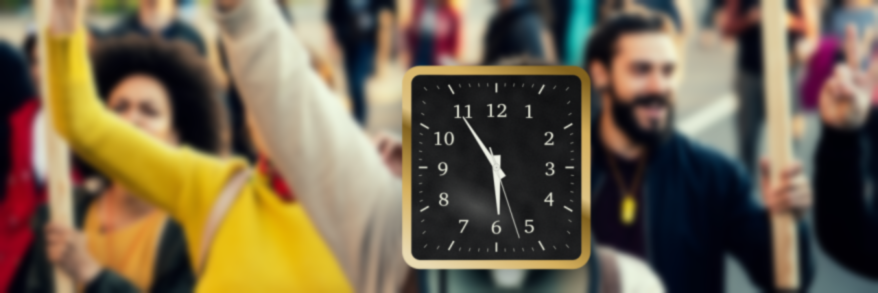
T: 5 h 54 min 27 s
